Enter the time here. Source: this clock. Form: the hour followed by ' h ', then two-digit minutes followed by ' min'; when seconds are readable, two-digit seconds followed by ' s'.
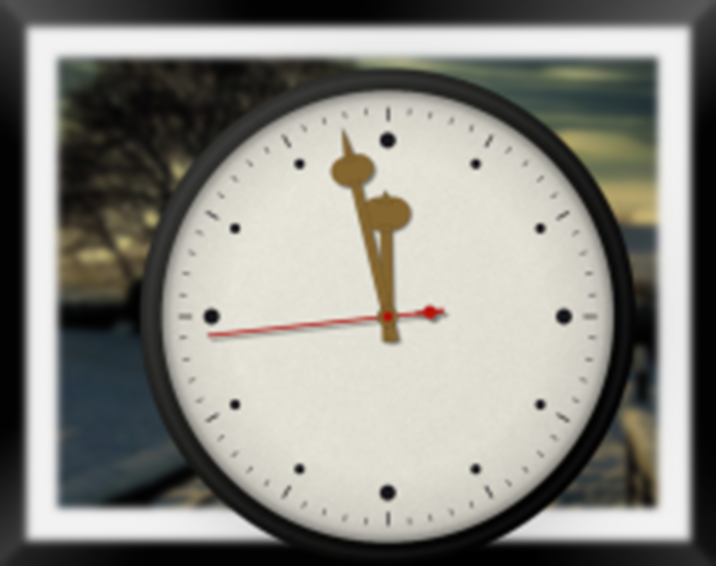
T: 11 h 57 min 44 s
